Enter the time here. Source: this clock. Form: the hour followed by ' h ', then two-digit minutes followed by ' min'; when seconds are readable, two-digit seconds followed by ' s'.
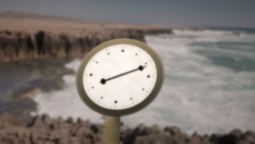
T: 8 h 11 min
